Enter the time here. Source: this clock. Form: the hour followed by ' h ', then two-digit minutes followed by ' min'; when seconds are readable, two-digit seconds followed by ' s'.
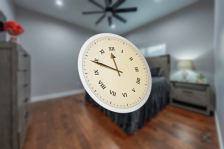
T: 11 h 49 min
